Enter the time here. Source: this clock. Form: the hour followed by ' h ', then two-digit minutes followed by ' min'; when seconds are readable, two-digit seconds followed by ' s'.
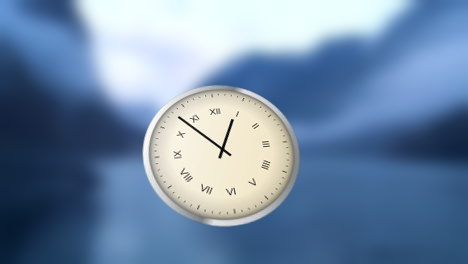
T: 12 h 53 min
